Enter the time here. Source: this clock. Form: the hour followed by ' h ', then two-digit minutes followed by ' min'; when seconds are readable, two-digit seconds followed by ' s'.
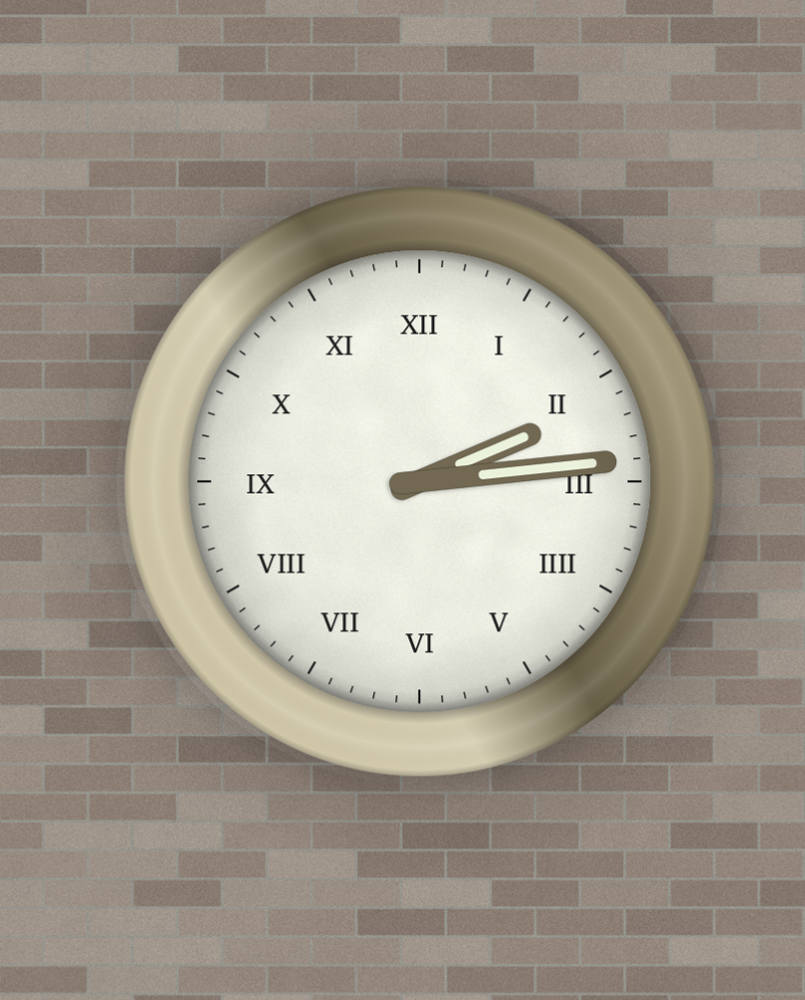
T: 2 h 14 min
